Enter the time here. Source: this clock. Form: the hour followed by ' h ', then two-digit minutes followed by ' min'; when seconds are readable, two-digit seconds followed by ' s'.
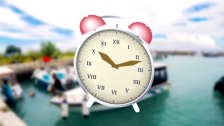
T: 10 h 12 min
